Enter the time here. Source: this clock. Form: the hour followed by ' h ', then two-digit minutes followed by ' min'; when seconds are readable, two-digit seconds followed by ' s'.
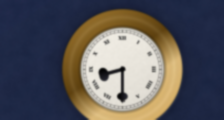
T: 8 h 30 min
